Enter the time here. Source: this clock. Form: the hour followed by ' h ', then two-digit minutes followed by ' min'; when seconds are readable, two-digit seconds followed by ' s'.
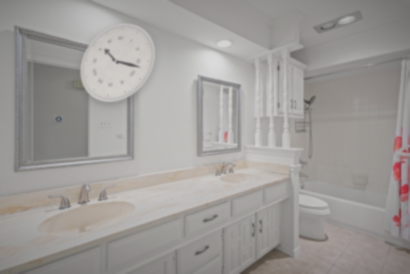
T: 10 h 17 min
